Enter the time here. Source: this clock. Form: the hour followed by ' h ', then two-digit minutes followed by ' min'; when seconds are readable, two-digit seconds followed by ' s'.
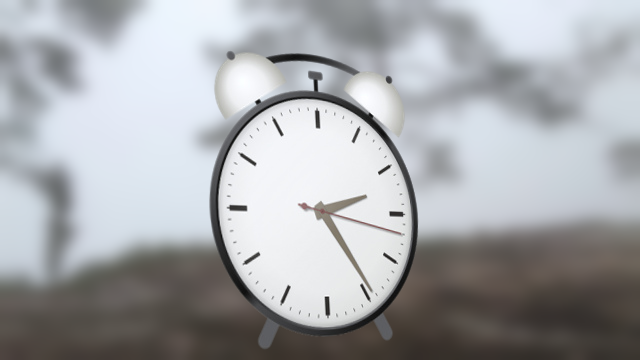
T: 2 h 24 min 17 s
